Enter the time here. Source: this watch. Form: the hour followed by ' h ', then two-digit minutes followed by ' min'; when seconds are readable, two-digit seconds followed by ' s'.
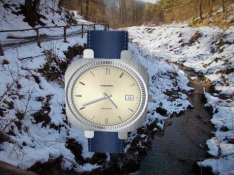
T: 4 h 41 min
